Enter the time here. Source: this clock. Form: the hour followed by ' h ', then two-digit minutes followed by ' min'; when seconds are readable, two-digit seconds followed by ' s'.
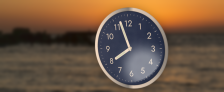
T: 7 h 57 min
